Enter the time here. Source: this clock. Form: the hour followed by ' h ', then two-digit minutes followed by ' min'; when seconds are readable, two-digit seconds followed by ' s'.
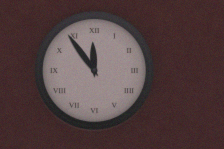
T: 11 h 54 min
